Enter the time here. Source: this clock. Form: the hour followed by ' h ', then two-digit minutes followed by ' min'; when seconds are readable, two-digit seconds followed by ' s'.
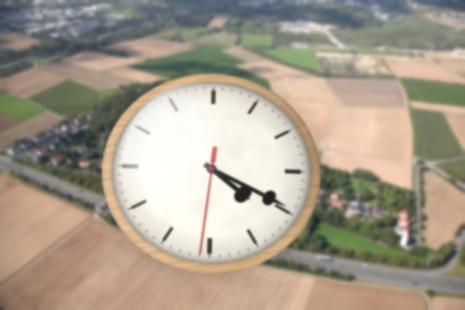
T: 4 h 19 min 31 s
